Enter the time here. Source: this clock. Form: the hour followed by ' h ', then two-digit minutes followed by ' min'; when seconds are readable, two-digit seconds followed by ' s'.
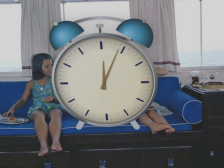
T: 12 h 04 min
